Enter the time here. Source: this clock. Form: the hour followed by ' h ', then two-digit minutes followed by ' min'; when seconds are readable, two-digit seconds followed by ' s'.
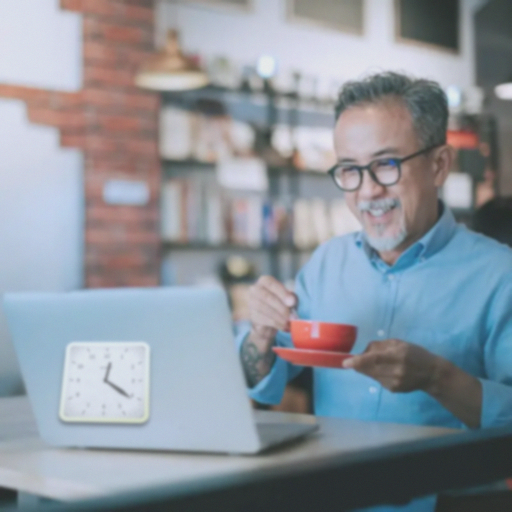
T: 12 h 21 min
